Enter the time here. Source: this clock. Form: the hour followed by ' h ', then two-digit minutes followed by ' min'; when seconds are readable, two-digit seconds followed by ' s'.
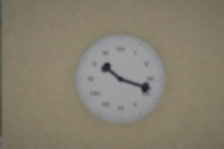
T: 10 h 18 min
